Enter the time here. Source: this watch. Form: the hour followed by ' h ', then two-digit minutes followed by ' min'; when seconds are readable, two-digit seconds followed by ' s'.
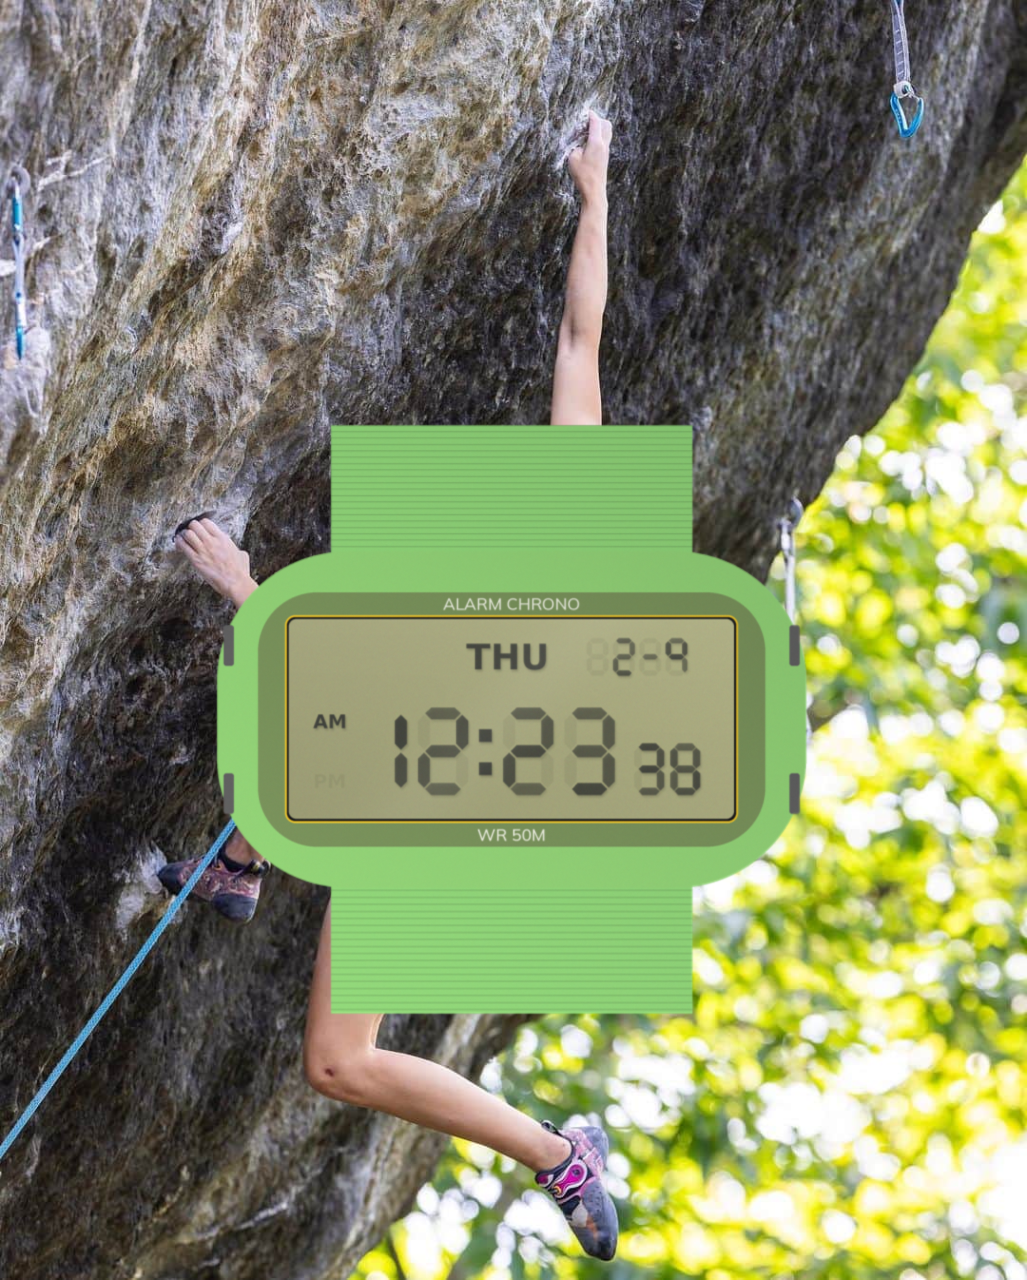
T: 12 h 23 min 38 s
